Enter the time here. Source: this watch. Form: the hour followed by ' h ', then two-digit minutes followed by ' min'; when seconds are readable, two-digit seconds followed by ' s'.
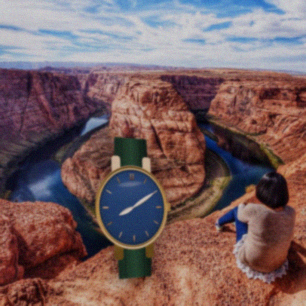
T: 8 h 10 min
